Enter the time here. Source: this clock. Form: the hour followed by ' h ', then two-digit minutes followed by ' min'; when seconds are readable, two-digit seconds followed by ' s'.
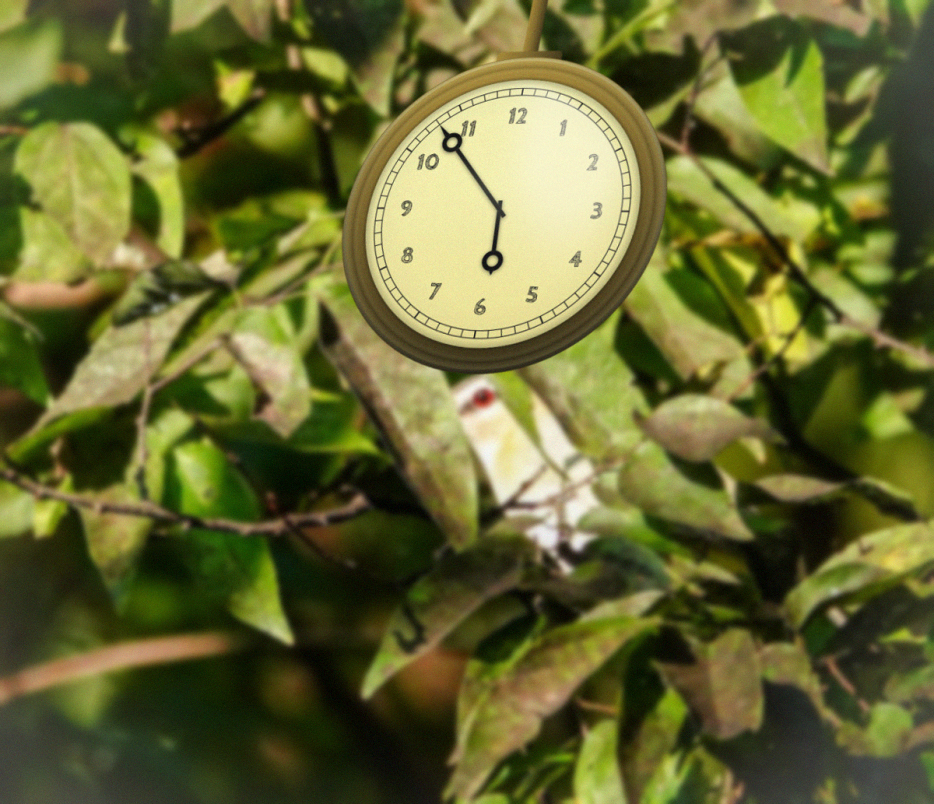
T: 5 h 53 min
